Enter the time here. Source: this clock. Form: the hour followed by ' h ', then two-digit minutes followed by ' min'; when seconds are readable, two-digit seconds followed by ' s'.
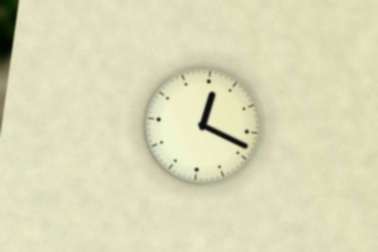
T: 12 h 18 min
